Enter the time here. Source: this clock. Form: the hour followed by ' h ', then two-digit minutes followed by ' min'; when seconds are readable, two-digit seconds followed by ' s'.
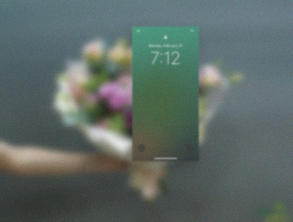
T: 7 h 12 min
